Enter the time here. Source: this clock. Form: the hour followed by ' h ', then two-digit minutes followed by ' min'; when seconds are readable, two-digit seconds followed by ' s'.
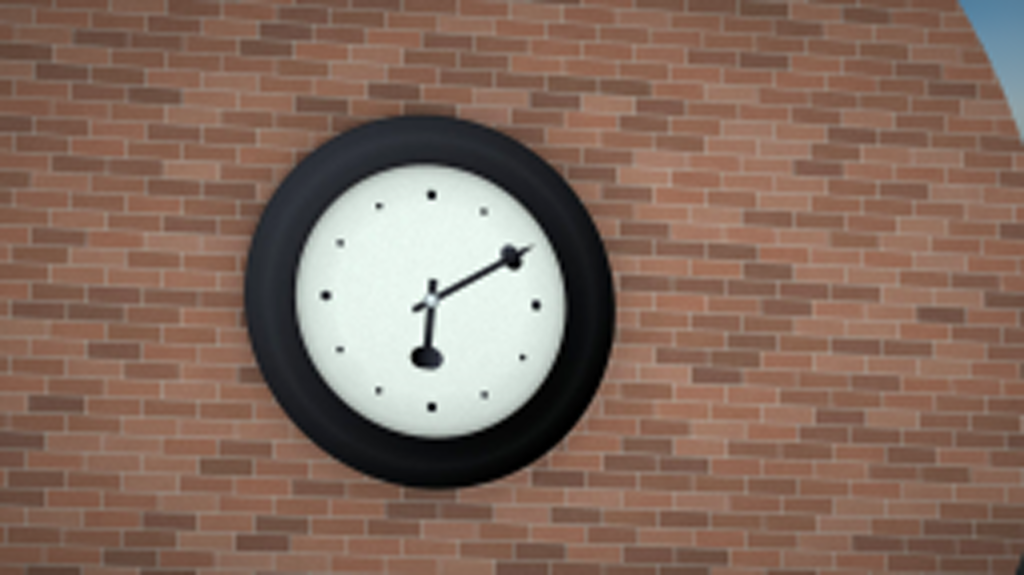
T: 6 h 10 min
